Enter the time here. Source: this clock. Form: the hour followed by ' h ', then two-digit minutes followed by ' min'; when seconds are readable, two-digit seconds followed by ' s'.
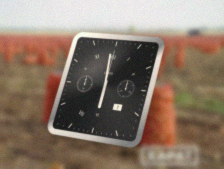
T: 5 h 59 min
